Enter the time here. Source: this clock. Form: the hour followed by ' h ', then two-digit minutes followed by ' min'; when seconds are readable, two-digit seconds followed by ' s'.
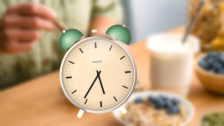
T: 5 h 36 min
